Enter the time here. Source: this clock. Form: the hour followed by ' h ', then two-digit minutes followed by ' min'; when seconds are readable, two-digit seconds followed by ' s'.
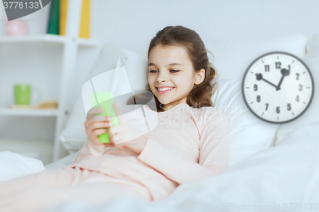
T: 12 h 50 min
